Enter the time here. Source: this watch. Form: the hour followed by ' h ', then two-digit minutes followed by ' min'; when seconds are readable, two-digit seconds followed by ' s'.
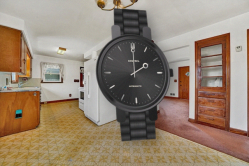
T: 2 h 00 min
